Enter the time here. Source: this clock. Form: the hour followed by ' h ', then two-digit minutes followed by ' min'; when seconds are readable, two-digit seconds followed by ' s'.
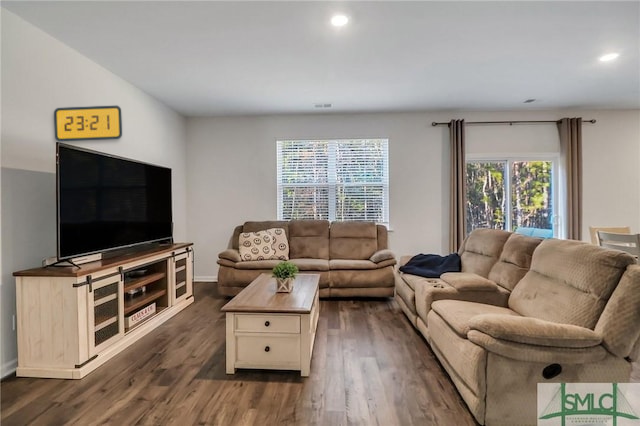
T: 23 h 21 min
